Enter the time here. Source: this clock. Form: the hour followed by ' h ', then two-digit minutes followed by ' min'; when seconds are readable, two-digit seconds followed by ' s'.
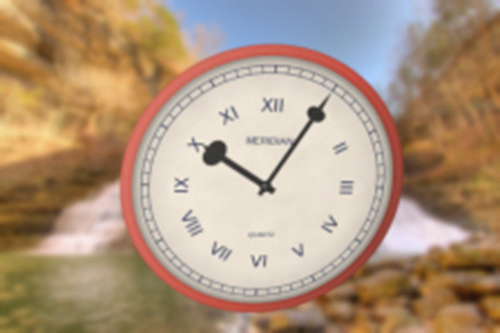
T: 10 h 05 min
